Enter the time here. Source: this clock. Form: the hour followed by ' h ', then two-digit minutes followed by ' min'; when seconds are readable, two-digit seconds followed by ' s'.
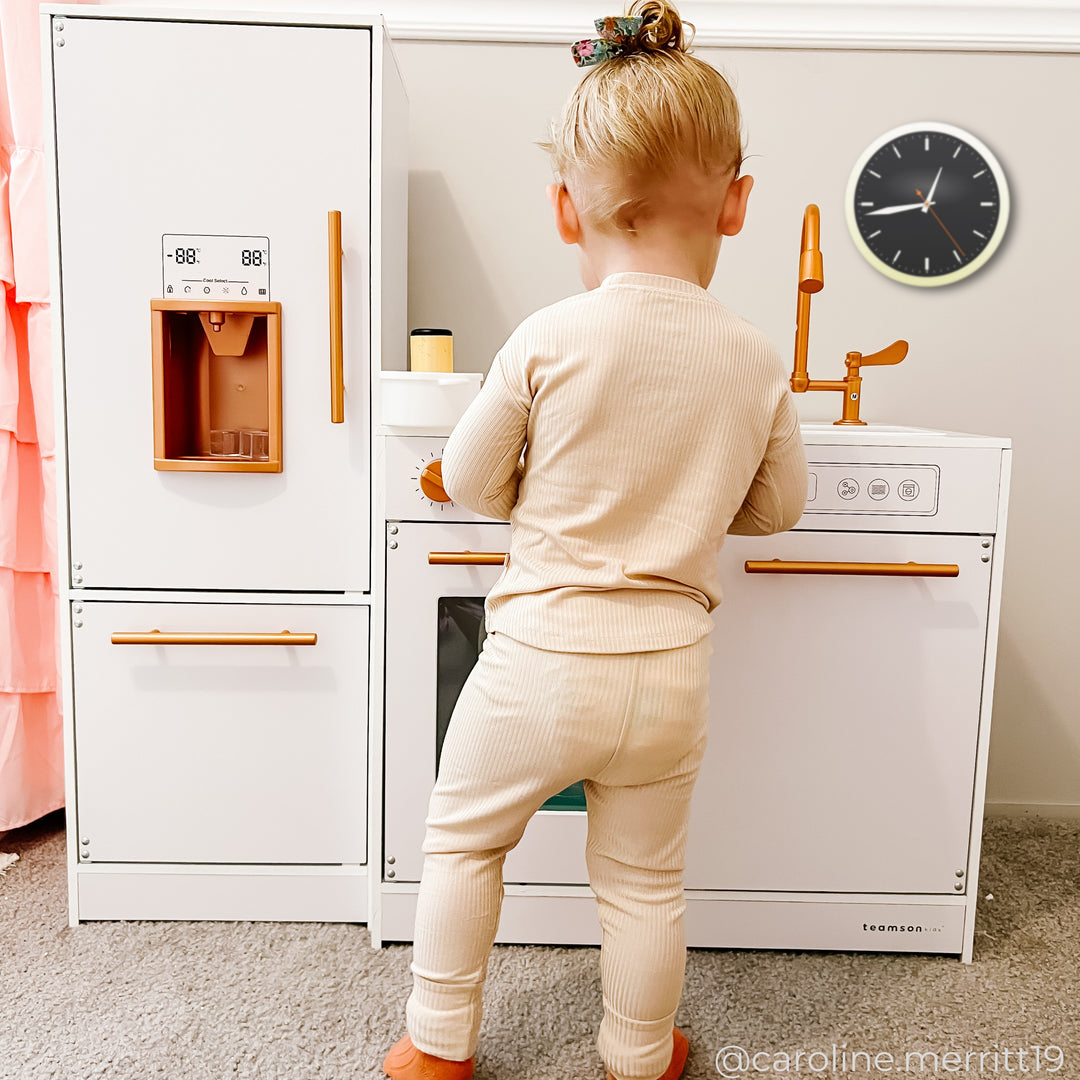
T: 12 h 43 min 24 s
